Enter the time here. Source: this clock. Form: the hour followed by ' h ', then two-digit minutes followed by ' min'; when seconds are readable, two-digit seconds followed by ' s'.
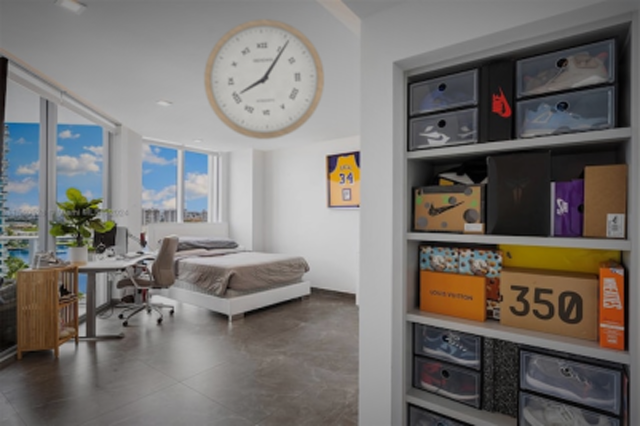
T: 8 h 06 min
